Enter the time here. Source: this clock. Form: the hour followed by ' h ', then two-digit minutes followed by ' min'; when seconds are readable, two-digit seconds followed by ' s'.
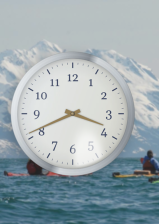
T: 3 h 41 min
